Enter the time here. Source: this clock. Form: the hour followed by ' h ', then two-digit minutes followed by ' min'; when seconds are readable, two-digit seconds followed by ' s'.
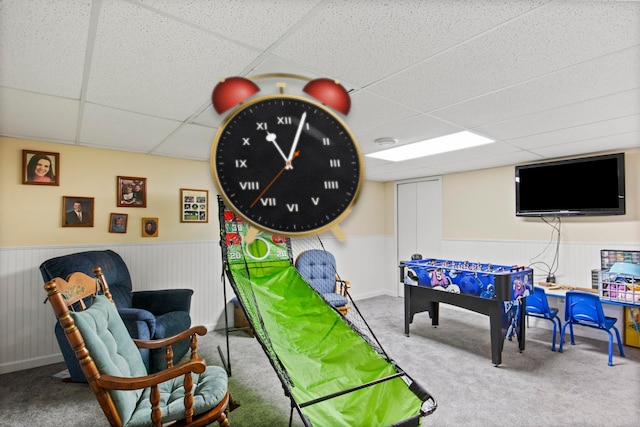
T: 11 h 03 min 37 s
